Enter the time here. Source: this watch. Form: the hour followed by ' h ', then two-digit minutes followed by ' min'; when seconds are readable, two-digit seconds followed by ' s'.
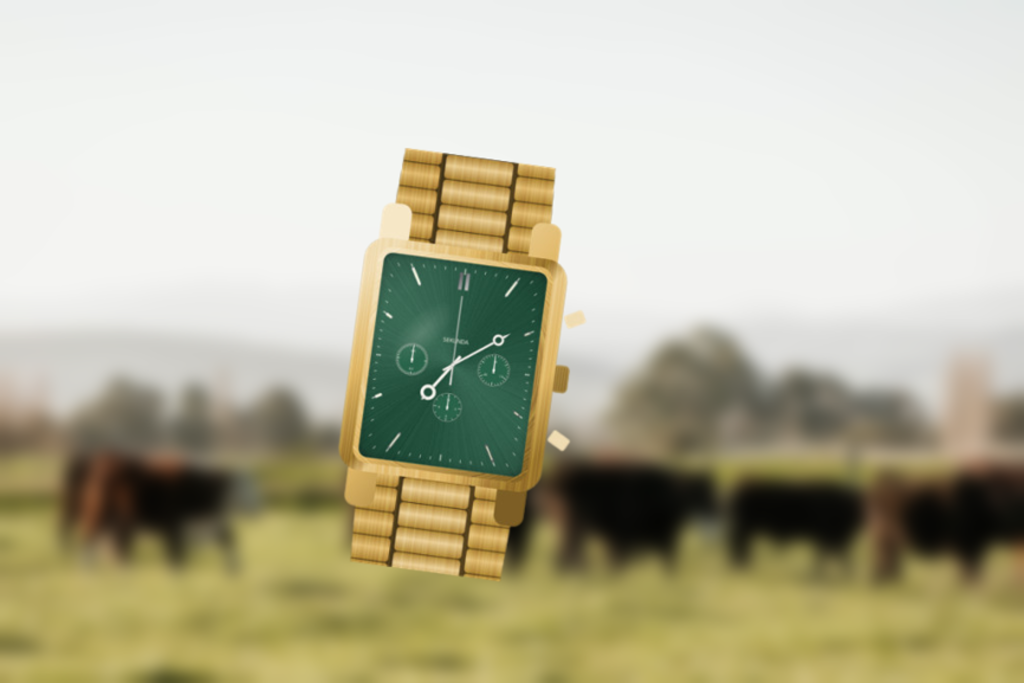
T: 7 h 09 min
